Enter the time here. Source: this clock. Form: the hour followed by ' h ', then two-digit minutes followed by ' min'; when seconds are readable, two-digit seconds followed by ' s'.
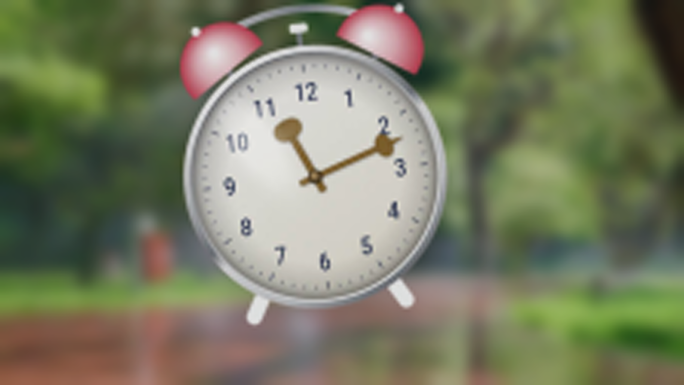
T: 11 h 12 min
